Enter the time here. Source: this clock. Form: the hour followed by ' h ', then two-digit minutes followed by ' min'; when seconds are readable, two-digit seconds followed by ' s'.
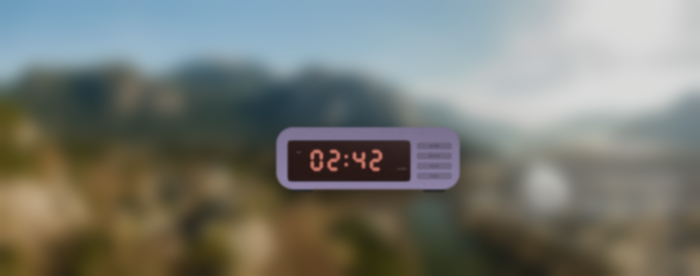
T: 2 h 42 min
